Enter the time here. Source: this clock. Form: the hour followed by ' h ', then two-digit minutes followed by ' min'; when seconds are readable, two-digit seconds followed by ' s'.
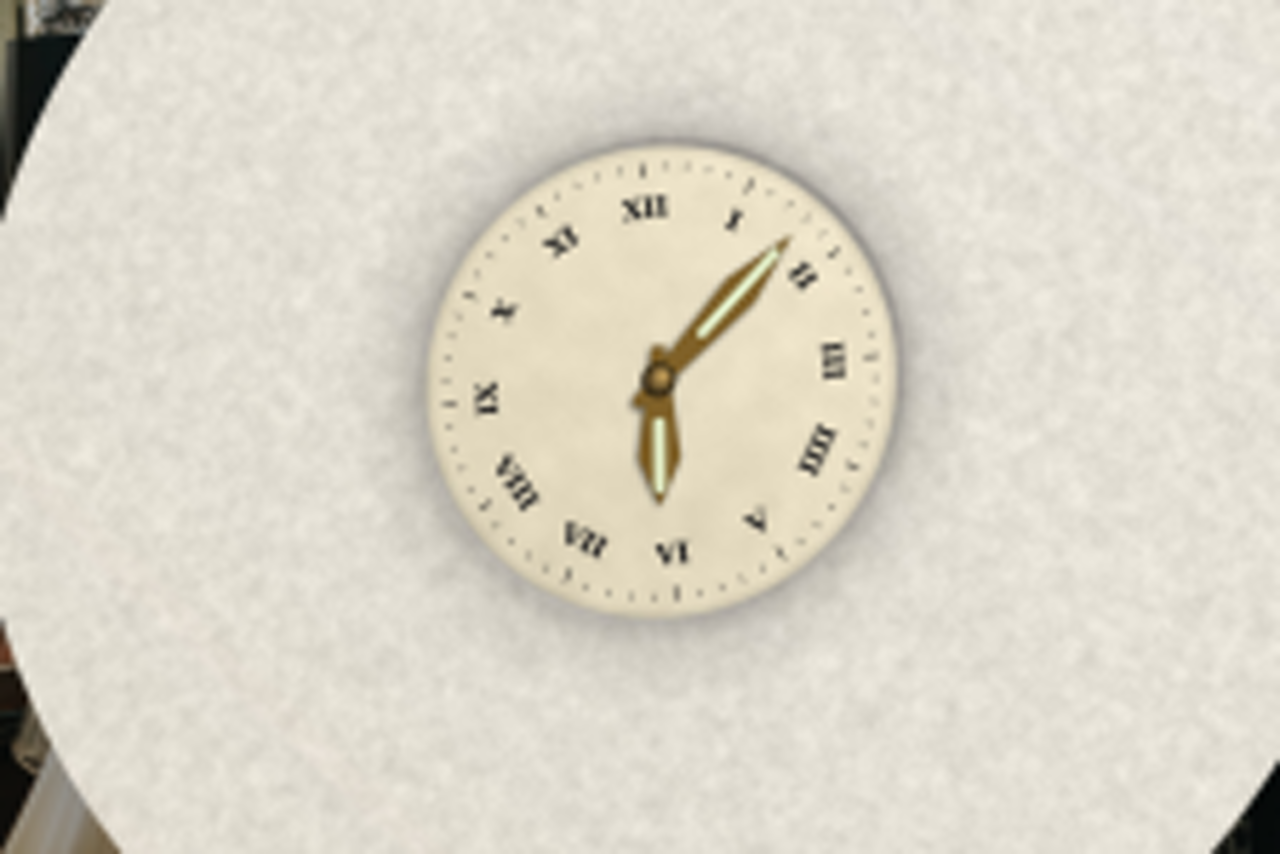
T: 6 h 08 min
